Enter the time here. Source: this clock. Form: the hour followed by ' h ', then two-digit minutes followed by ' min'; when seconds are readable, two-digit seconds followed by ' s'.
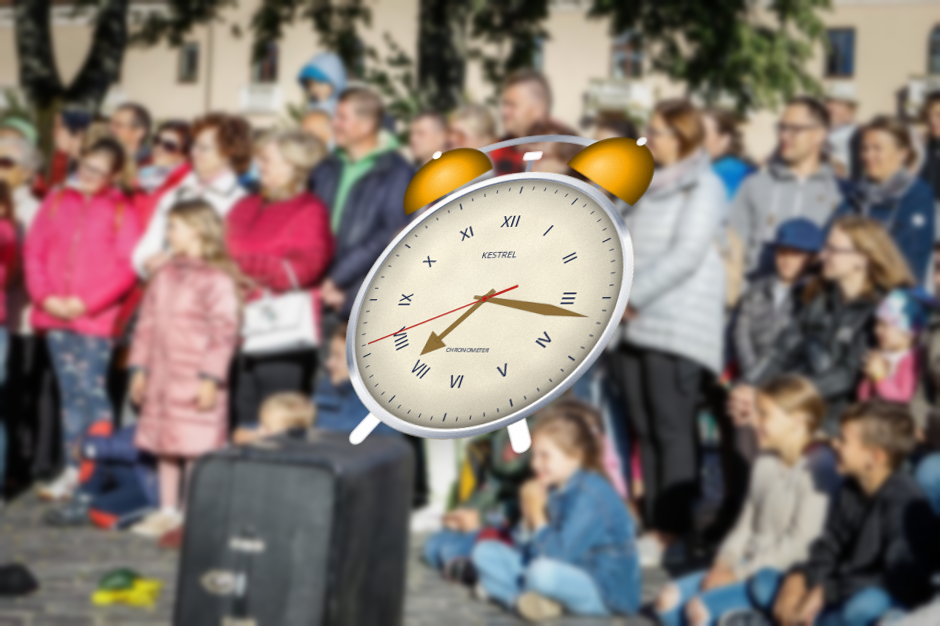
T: 7 h 16 min 41 s
